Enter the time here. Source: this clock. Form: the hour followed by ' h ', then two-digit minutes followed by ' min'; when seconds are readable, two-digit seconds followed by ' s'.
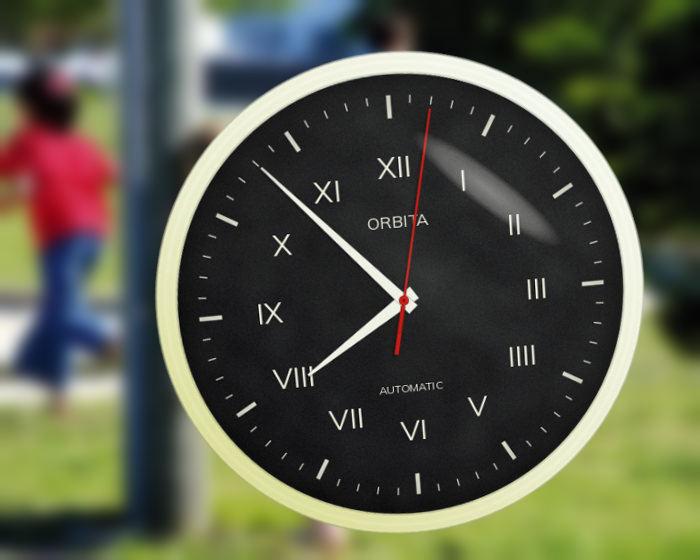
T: 7 h 53 min 02 s
